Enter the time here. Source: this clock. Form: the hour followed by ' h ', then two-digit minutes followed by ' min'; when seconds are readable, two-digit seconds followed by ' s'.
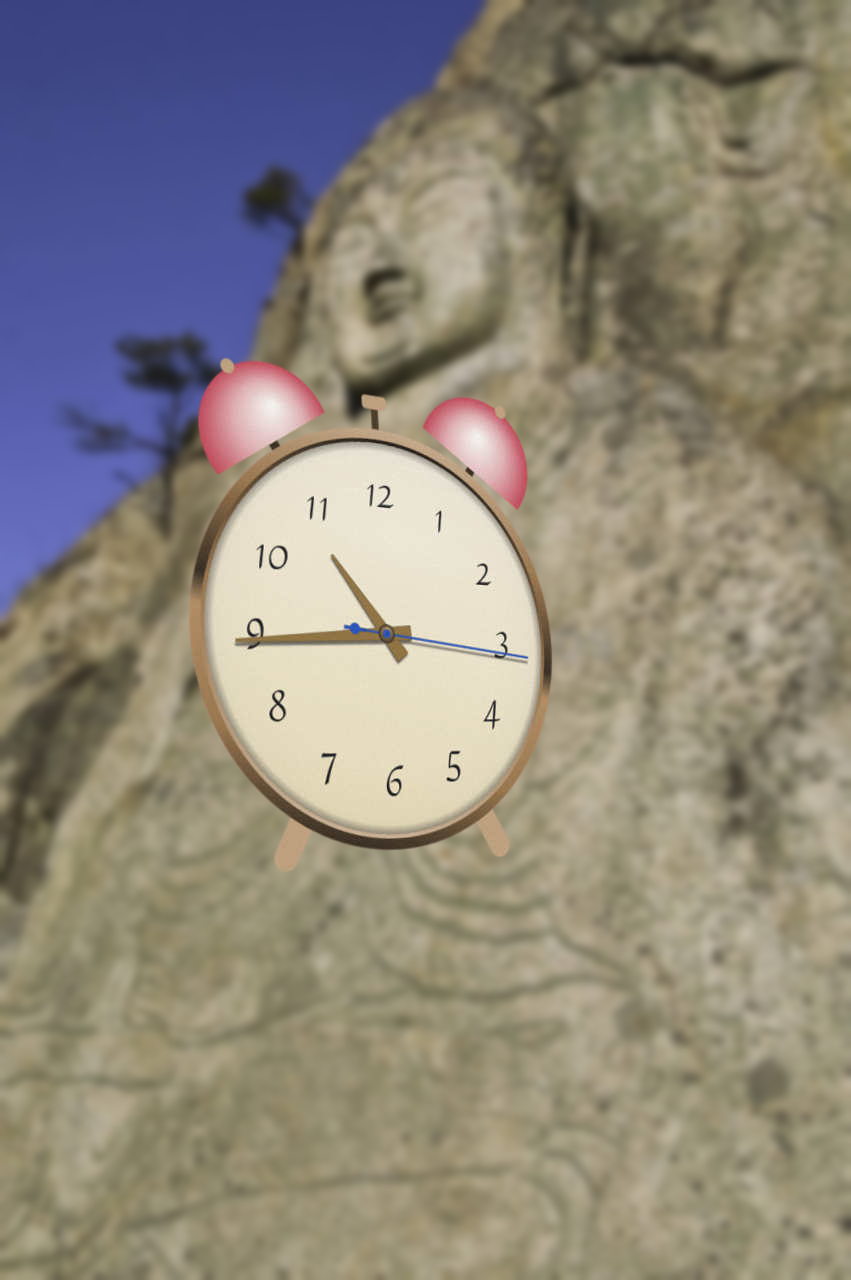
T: 10 h 44 min 16 s
